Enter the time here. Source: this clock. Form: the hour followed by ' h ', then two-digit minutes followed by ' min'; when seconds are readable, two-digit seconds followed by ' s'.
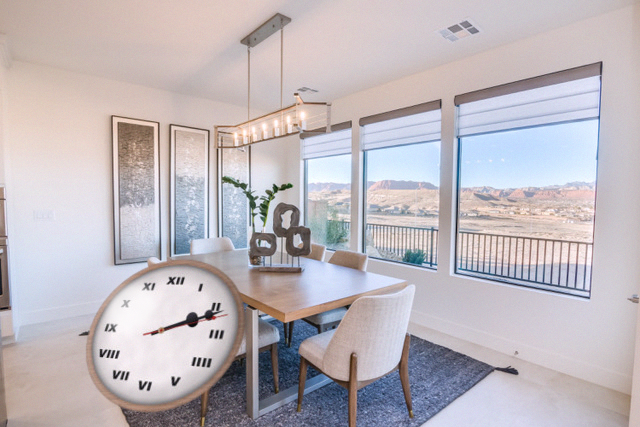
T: 2 h 11 min 12 s
